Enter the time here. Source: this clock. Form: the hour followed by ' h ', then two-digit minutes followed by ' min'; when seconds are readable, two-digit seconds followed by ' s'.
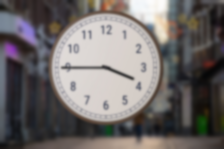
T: 3 h 45 min
